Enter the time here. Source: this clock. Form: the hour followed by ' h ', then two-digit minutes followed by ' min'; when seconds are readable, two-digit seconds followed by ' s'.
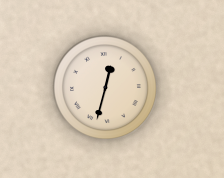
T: 12 h 33 min
